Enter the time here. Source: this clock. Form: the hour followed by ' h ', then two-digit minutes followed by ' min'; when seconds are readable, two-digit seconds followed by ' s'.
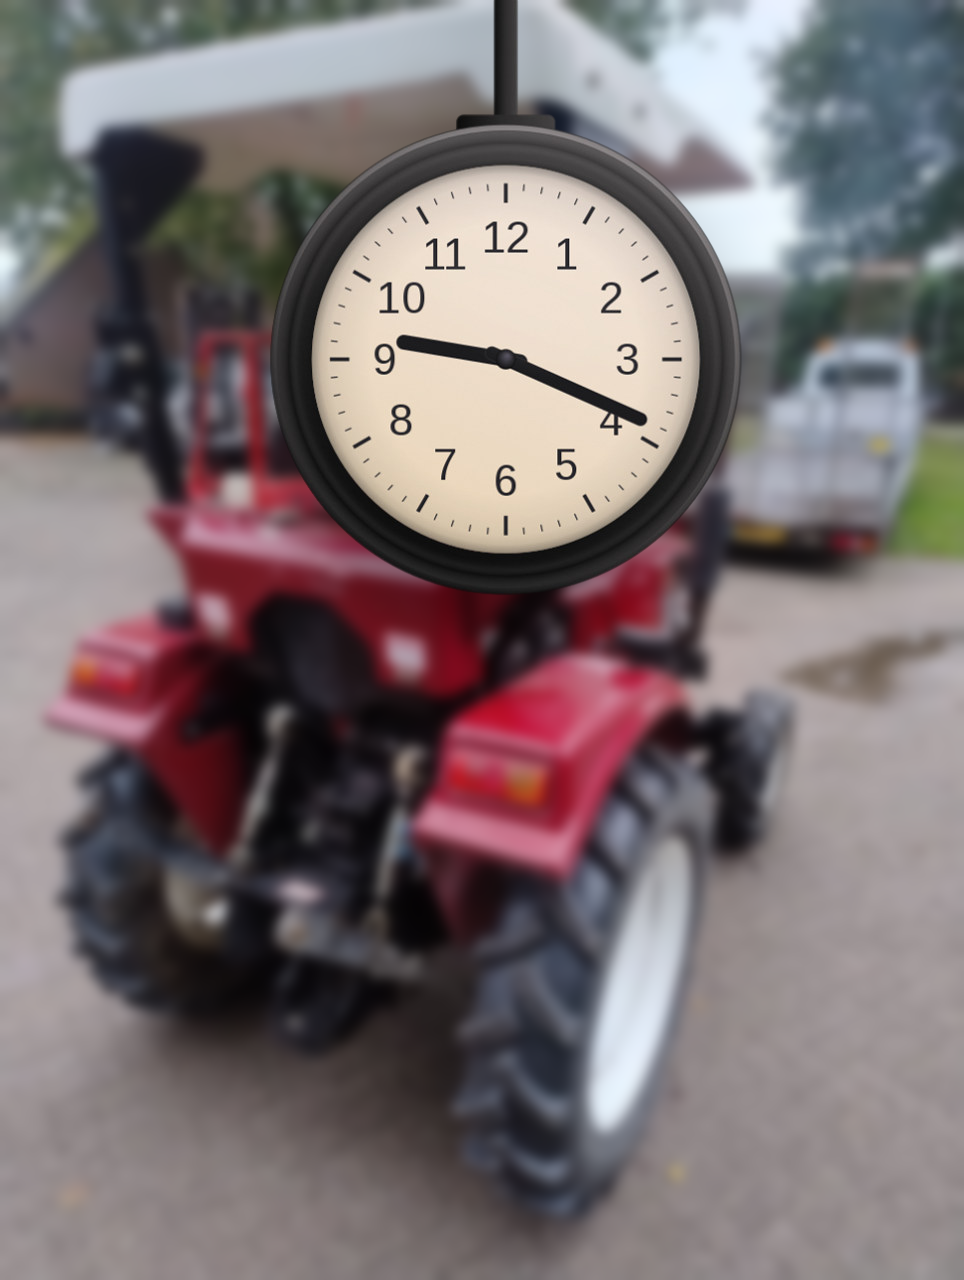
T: 9 h 19 min
